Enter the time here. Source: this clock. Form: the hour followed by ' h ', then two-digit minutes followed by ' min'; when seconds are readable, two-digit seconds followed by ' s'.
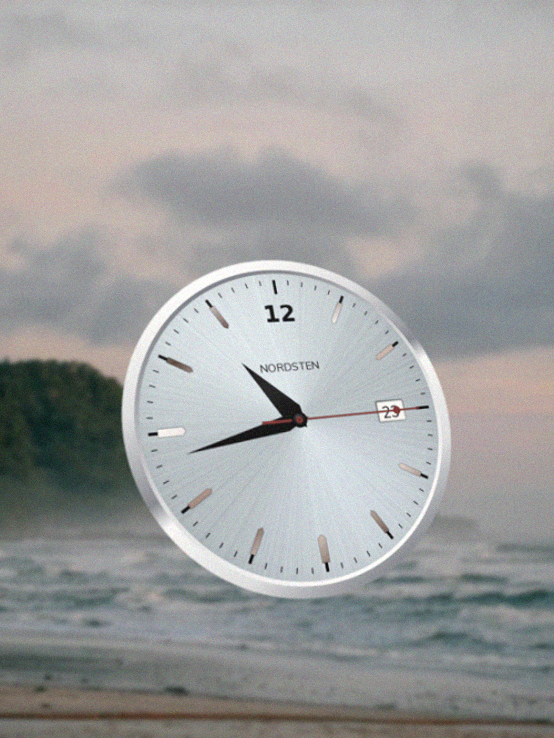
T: 10 h 43 min 15 s
